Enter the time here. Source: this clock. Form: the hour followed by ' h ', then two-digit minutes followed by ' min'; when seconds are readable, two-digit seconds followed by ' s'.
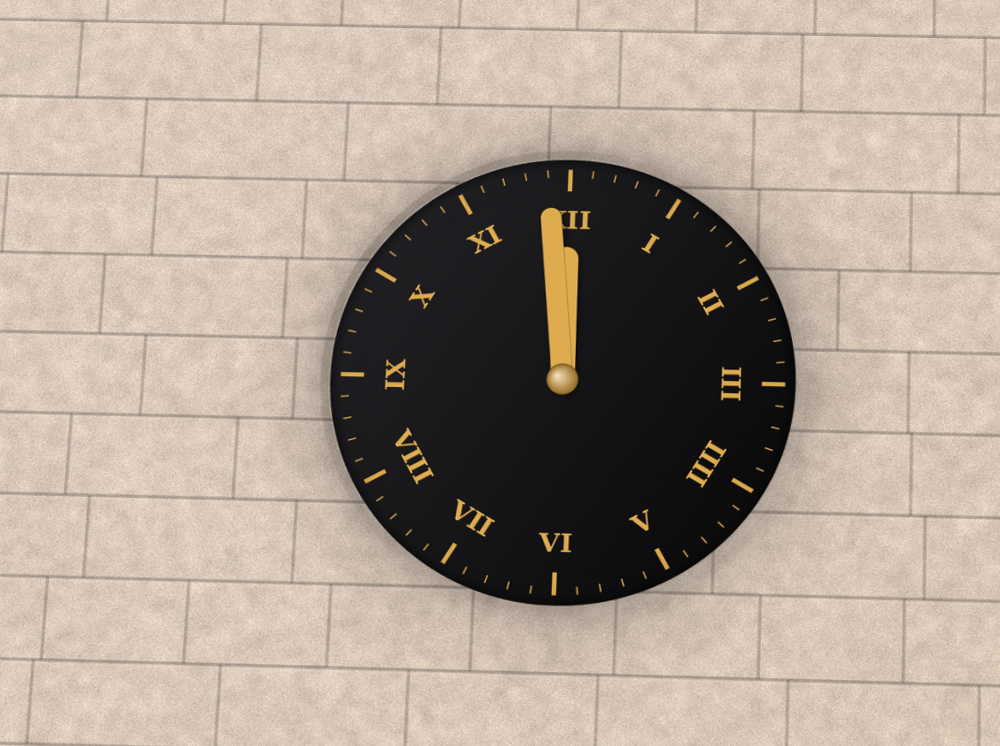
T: 11 h 59 min
